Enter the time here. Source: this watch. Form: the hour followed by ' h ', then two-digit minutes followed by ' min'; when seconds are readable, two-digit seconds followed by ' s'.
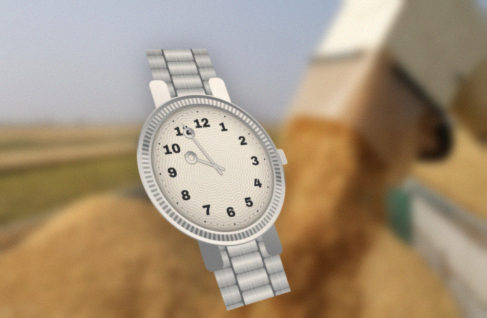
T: 9 h 56 min
